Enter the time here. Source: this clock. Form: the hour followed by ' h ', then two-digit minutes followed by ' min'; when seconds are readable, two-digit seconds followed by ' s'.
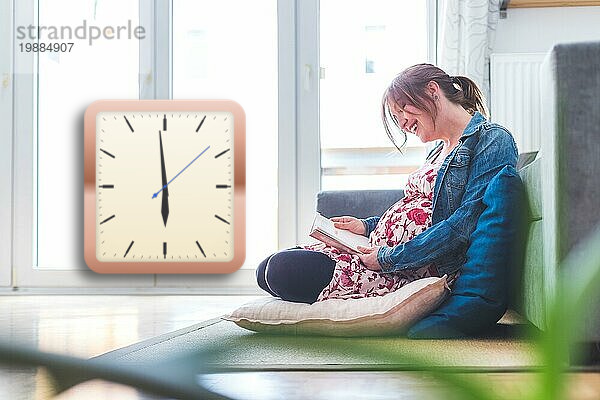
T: 5 h 59 min 08 s
